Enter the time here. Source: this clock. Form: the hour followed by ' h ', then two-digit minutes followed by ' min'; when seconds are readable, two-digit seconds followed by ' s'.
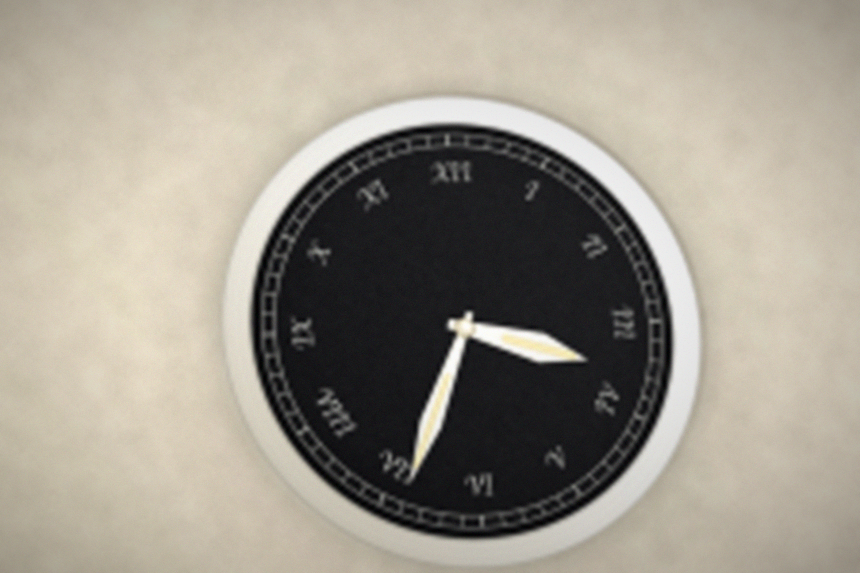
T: 3 h 34 min
